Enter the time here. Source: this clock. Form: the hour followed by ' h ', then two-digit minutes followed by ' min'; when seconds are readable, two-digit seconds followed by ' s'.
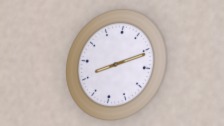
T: 8 h 11 min
